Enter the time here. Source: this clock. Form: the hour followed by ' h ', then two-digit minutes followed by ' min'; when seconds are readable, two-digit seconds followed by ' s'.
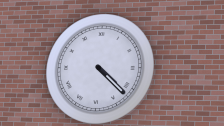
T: 4 h 22 min
